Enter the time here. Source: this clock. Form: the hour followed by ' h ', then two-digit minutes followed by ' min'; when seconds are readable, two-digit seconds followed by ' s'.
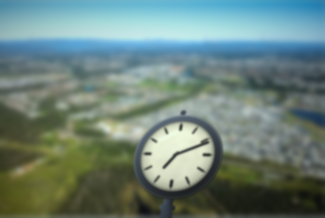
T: 7 h 11 min
